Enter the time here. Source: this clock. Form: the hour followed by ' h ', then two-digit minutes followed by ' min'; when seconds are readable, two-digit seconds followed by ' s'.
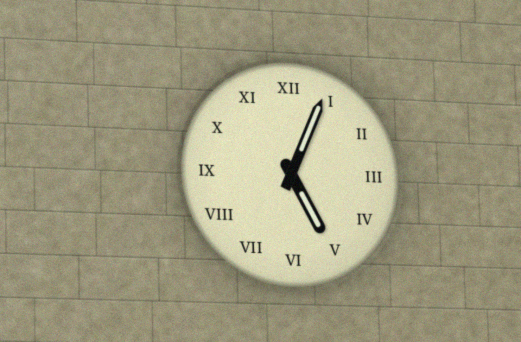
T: 5 h 04 min
